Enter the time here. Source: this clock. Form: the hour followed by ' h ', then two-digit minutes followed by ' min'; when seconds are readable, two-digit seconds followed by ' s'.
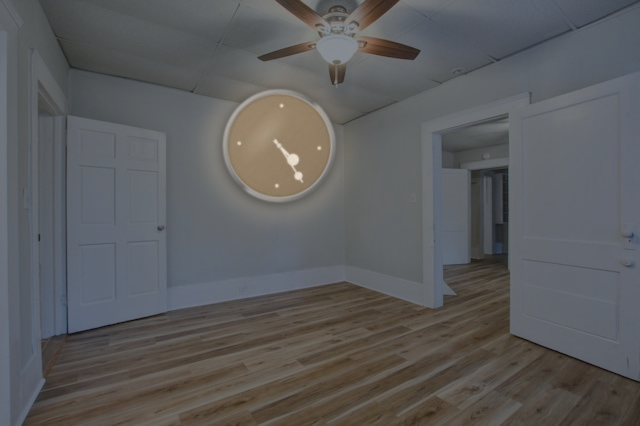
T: 4 h 24 min
